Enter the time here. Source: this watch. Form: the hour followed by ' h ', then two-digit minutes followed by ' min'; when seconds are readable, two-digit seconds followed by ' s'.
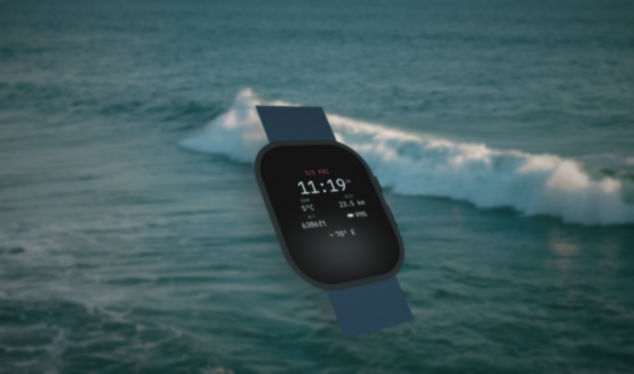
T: 11 h 19 min
